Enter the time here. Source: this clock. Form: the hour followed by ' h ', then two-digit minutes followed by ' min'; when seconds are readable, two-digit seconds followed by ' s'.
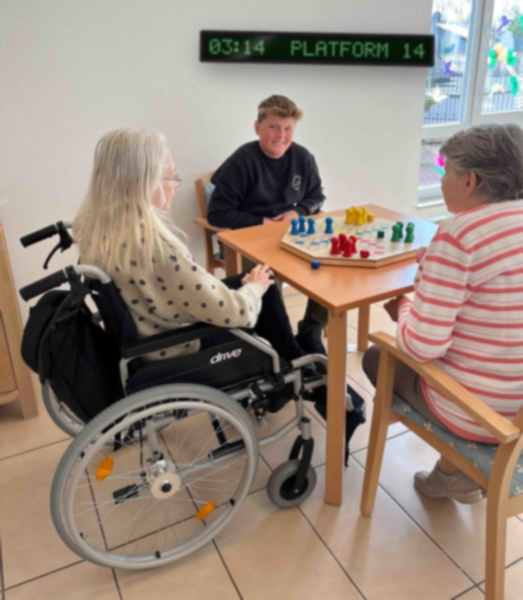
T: 3 h 14 min
